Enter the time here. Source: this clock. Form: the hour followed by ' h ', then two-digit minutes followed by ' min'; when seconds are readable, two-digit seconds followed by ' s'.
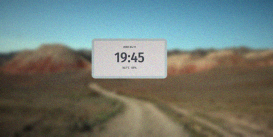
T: 19 h 45 min
